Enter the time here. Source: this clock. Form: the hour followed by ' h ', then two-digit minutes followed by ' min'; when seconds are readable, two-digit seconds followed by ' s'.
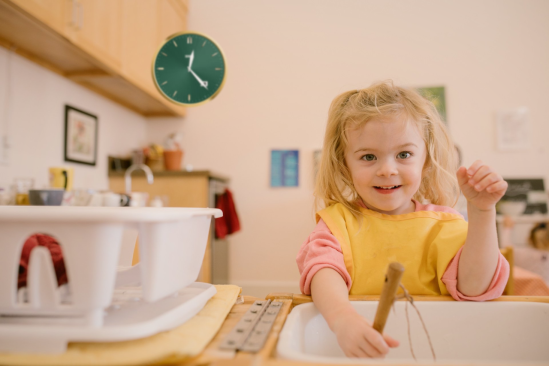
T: 12 h 23 min
